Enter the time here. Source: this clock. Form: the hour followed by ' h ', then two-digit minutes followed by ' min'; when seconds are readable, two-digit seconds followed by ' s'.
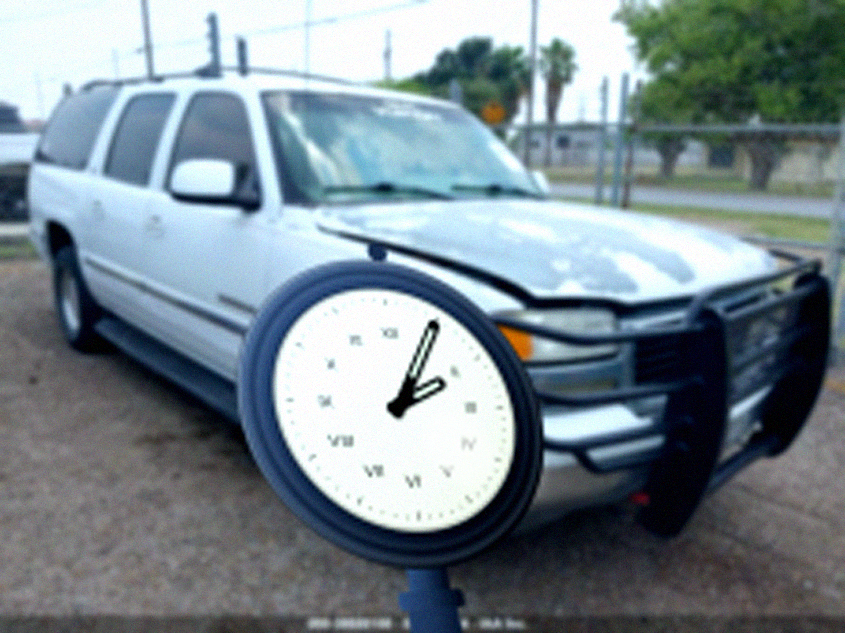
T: 2 h 05 min
